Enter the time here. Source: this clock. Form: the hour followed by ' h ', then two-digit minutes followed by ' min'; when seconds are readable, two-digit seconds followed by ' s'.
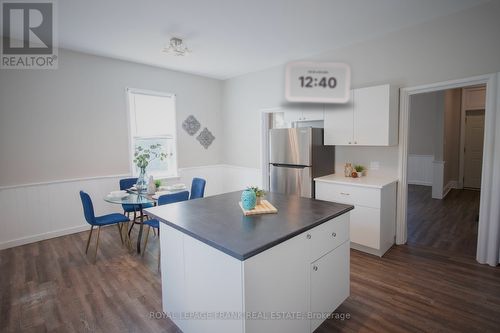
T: 12 h 40 min
